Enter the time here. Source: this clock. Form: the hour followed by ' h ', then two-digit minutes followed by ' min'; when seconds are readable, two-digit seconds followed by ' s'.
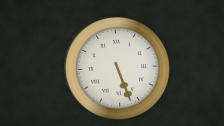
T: 5 h 27 min
